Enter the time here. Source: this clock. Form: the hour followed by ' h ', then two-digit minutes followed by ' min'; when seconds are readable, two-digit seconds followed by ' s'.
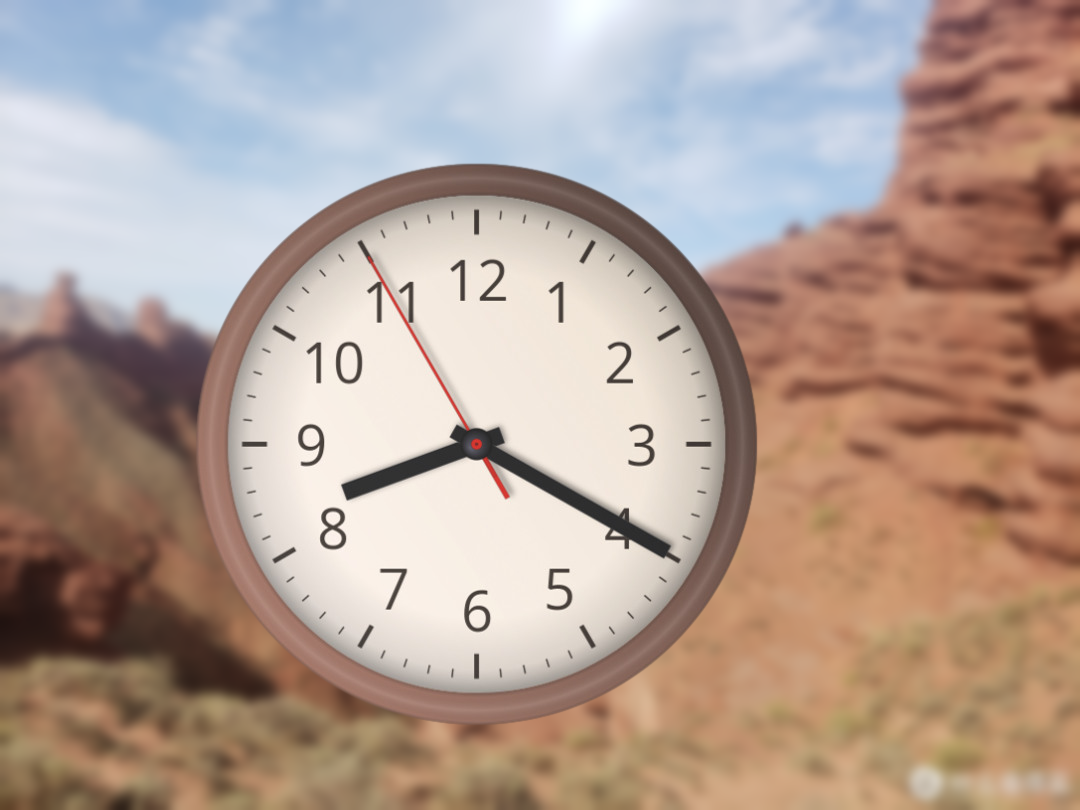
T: 8 h 19 min 55 s
